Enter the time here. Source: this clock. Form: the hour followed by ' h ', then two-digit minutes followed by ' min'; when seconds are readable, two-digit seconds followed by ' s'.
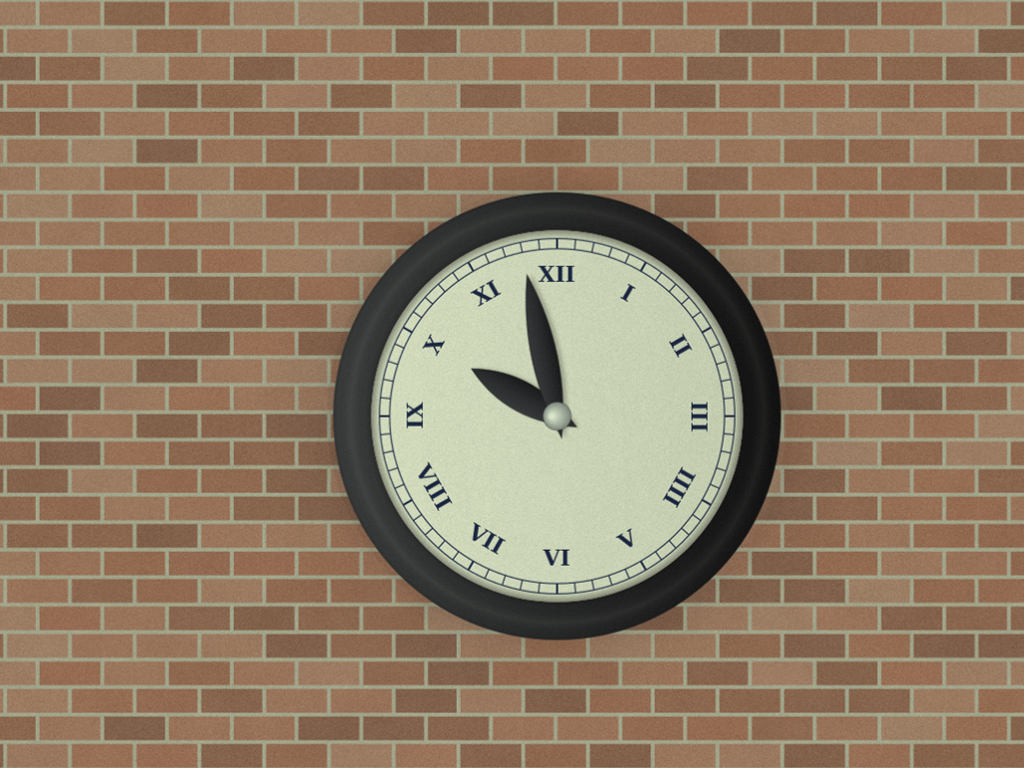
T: 9 h 58 min
